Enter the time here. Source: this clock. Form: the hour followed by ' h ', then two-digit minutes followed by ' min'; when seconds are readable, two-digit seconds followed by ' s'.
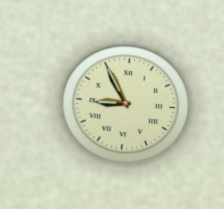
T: 8 h 55 min
